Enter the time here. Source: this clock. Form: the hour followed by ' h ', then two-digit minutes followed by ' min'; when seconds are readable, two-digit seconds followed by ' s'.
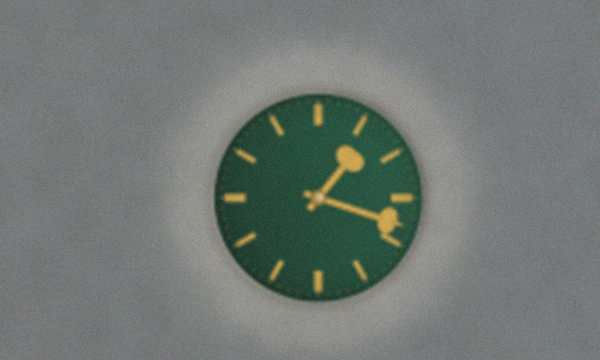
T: 1 h 18 min
